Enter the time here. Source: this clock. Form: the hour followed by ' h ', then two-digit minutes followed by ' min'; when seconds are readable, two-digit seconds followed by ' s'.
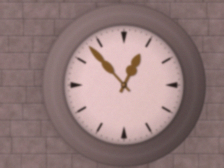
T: 12 h 53 min
